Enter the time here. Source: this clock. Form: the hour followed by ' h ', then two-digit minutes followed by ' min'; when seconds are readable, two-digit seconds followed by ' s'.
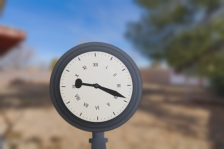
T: 9 h 19 min
